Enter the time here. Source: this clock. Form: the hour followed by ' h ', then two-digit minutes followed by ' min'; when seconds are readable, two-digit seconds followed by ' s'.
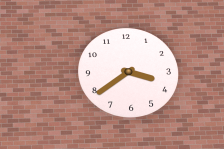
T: 3 h 39 min
